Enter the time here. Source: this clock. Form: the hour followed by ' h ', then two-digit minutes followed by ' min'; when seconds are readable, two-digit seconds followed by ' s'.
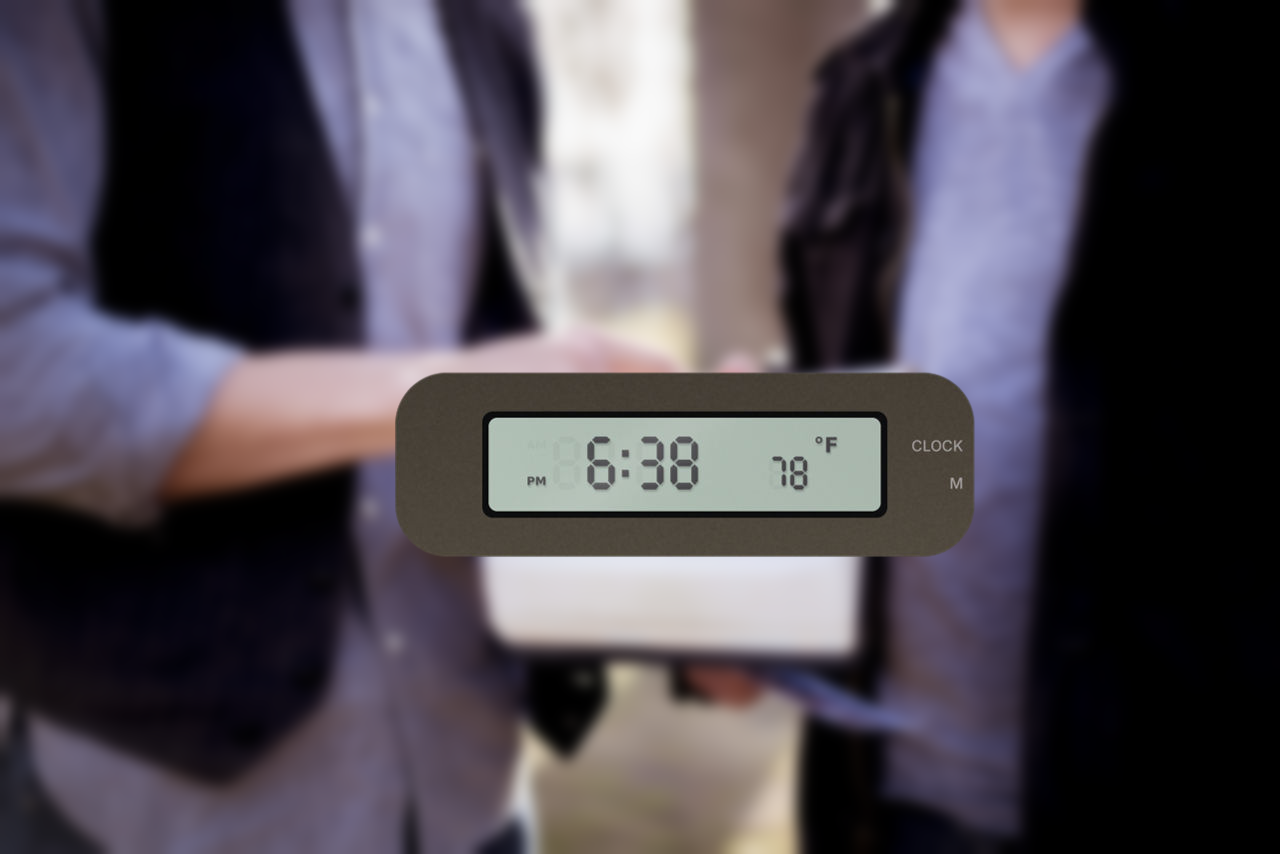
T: 6 h 38 min
